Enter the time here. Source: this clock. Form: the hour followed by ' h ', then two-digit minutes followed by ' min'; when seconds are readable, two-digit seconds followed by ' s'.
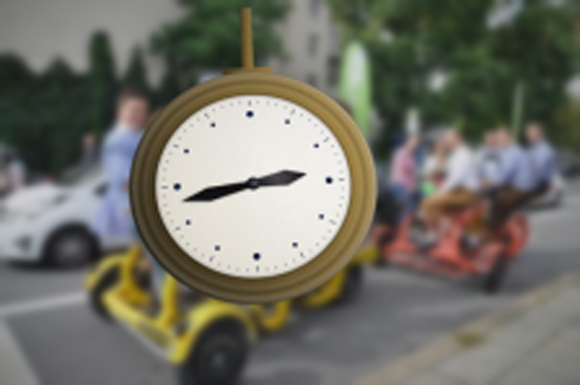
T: 2 h 43 min
